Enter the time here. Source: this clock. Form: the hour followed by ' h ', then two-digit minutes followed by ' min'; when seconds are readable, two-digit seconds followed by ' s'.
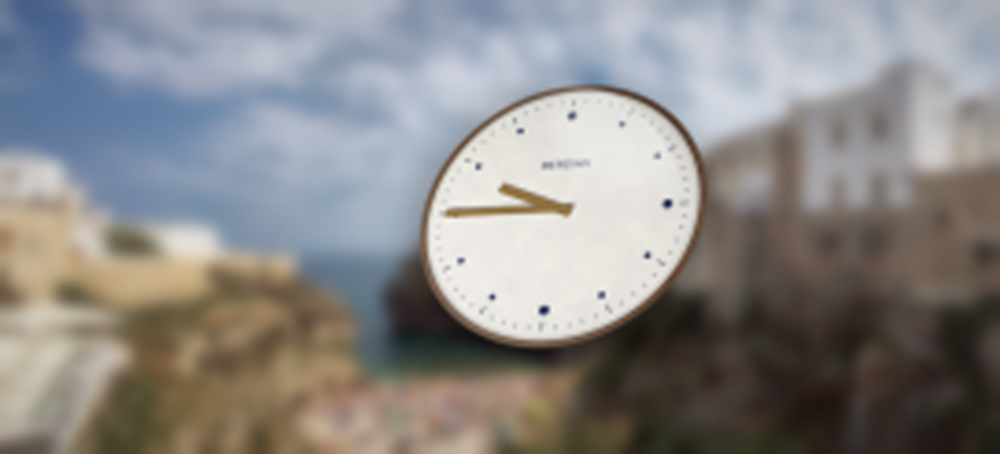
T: 9 h 45 min
